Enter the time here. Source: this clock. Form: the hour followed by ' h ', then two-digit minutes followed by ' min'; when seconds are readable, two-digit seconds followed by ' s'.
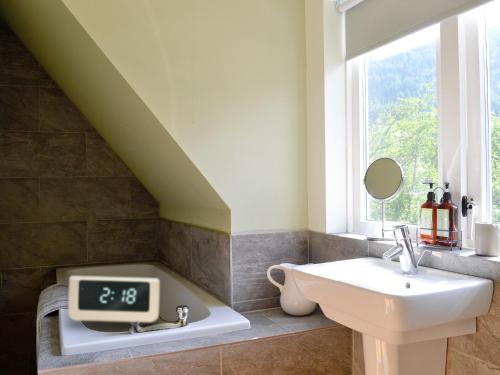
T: 2 h 18 min
